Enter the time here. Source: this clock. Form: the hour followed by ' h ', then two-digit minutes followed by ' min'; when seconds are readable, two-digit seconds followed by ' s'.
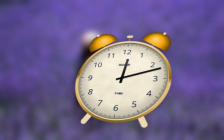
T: 12 h 12 min
